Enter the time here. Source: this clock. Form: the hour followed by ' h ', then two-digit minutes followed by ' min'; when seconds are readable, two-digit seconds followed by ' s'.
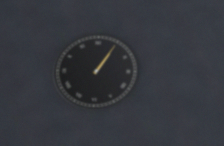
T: 1 h 05 min
